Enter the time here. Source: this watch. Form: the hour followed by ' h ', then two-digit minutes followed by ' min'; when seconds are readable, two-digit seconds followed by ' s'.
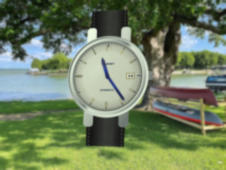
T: 11 h 24 min
